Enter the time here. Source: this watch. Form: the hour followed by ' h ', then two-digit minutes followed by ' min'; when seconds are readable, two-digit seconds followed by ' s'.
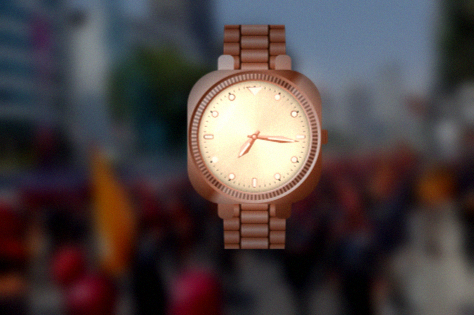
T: 7 h 16 min
